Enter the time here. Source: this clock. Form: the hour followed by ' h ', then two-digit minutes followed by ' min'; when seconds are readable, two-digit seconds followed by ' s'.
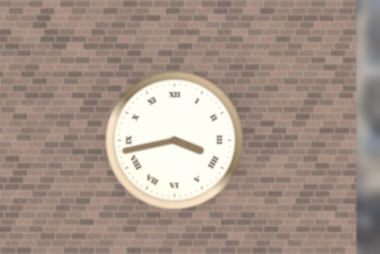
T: 3 h 43 min
